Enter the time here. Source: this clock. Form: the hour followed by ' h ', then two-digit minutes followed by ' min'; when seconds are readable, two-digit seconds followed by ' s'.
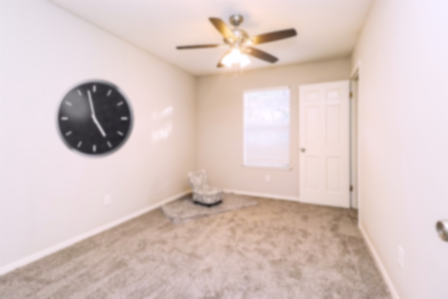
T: 4 h 58 min
